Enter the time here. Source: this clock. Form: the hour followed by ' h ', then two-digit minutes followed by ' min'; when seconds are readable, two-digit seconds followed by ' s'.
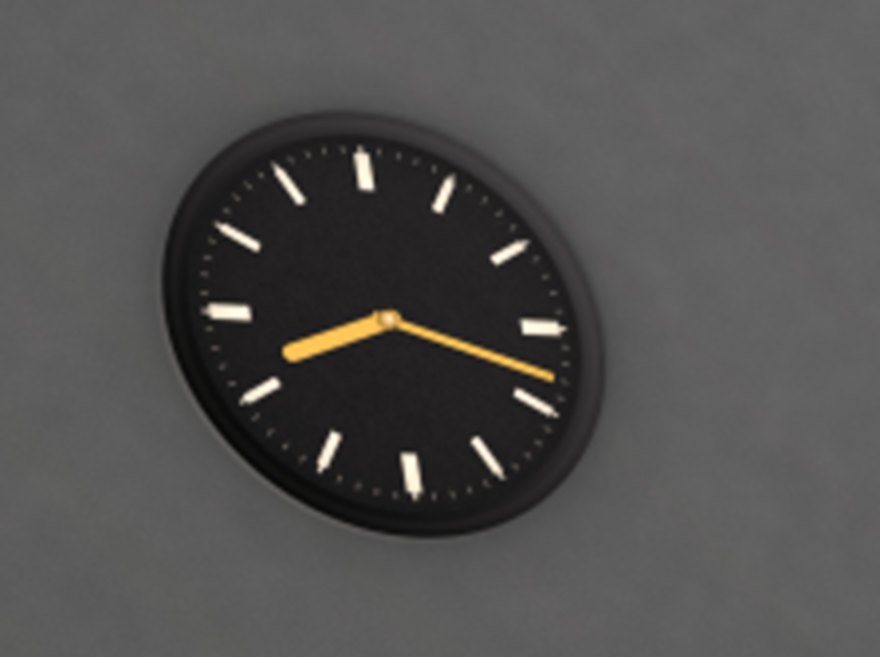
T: 8 h 18 min
